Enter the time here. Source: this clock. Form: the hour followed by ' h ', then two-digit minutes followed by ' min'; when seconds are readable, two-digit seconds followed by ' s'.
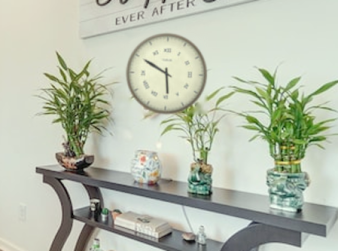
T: 5 h 50 min
